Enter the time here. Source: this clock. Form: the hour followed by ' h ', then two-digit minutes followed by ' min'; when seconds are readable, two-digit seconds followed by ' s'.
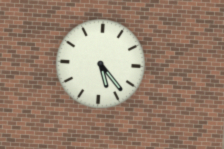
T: 5 h 23 min
